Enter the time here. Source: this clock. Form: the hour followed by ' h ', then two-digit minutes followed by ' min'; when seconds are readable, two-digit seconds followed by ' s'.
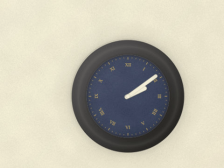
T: 2 h 09 min
